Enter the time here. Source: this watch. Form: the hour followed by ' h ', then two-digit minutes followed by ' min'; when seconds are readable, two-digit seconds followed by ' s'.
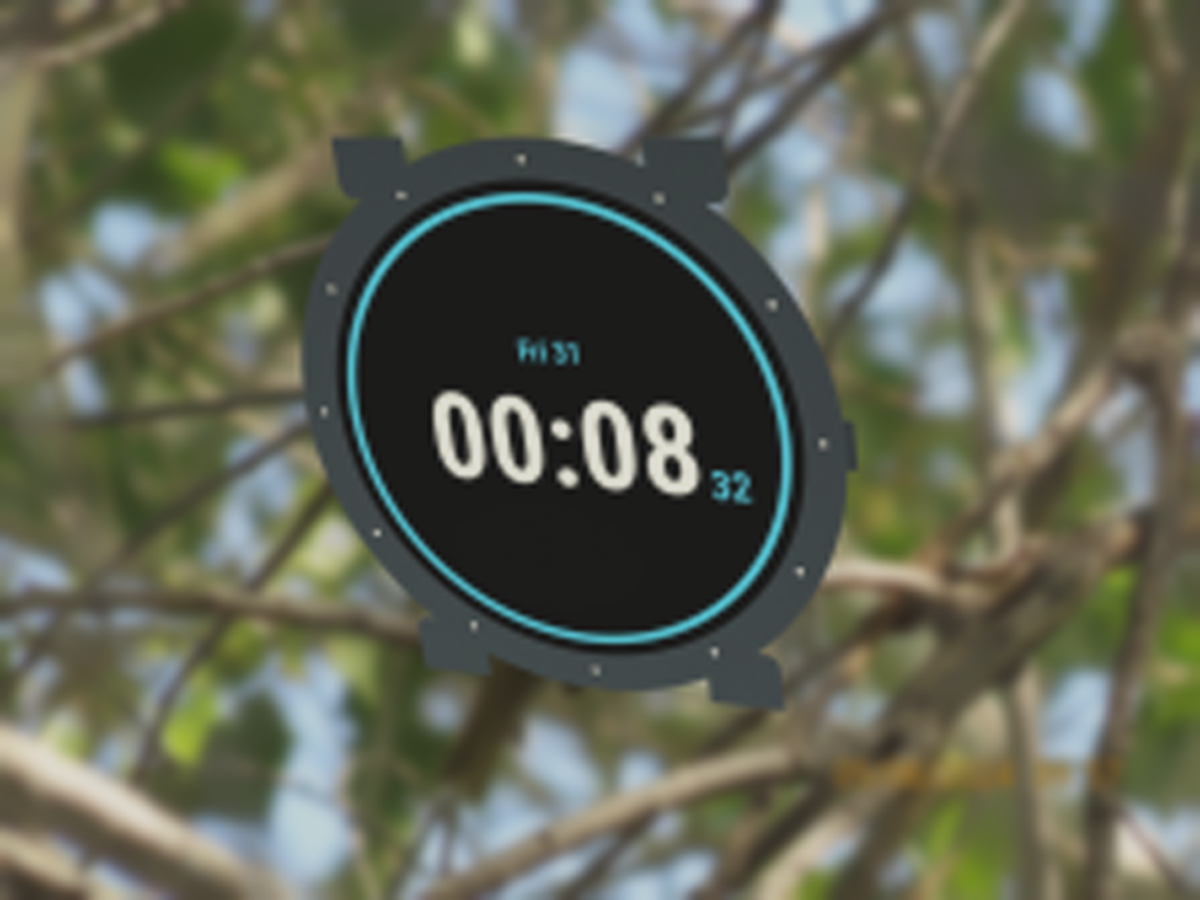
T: 0 h 08 min 32 s
